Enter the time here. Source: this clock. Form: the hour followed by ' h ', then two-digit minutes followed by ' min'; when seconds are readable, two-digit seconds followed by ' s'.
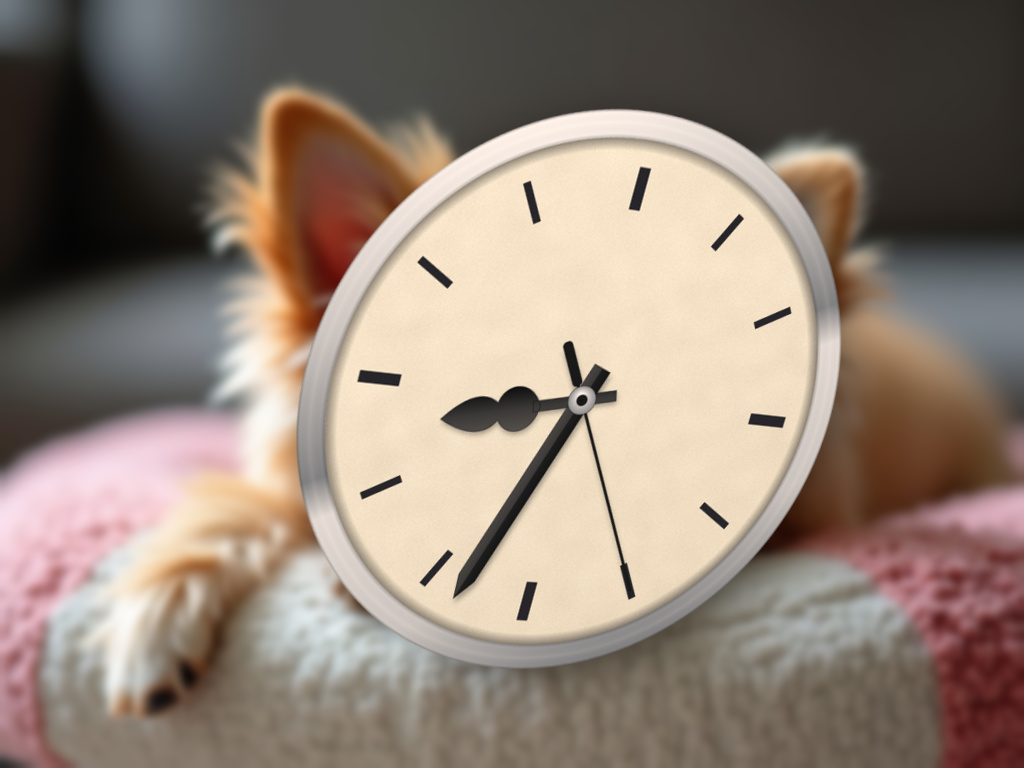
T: 8 h 33 min 25 s
